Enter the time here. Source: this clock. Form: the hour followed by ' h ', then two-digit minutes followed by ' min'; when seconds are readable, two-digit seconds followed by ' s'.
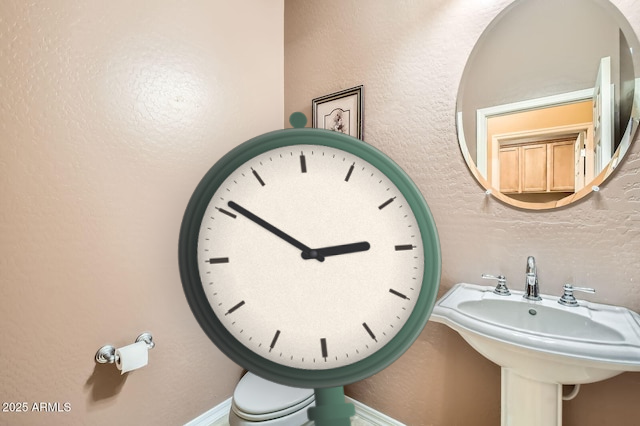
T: 2 h 51 min
